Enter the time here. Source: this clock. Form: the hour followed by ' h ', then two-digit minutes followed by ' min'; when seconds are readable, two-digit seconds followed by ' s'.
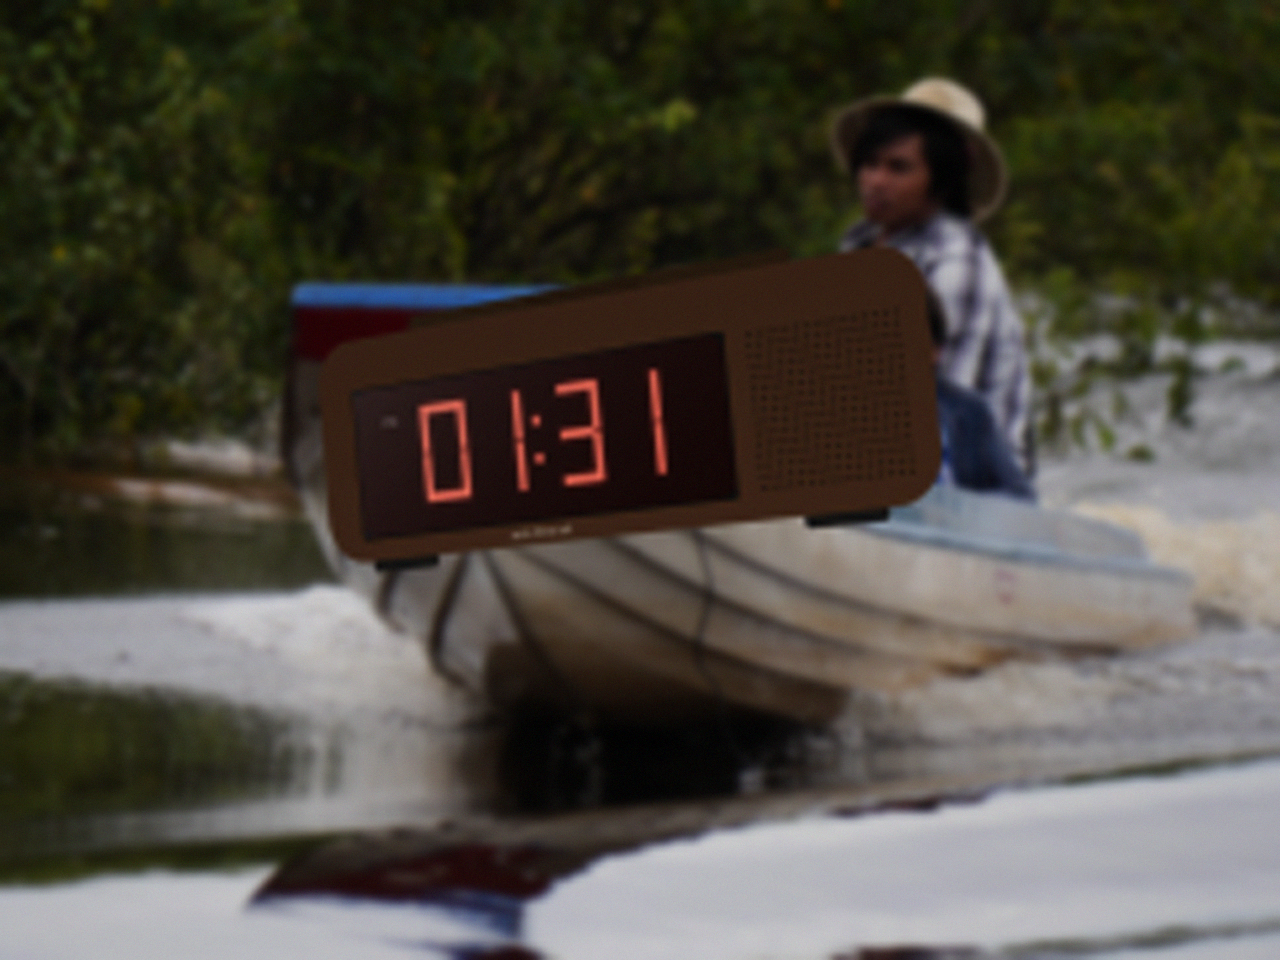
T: 1 h 31 min
